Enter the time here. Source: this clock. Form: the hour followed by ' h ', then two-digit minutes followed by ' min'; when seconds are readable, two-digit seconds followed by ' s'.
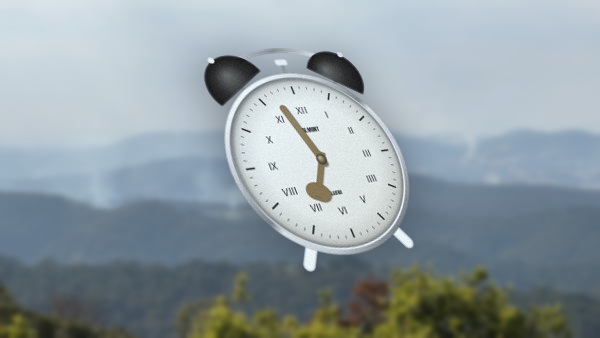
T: 6 h 57 min
